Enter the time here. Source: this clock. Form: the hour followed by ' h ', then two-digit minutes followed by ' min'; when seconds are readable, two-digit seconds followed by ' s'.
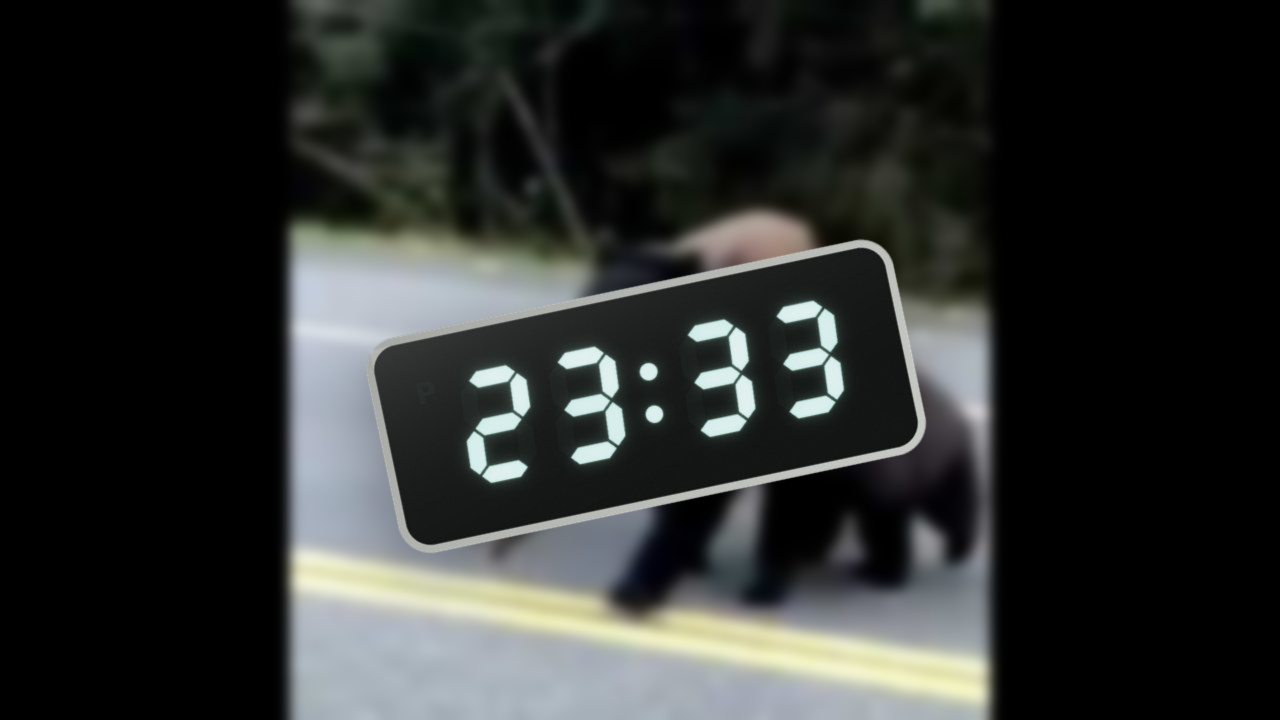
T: 23 h 33 min
